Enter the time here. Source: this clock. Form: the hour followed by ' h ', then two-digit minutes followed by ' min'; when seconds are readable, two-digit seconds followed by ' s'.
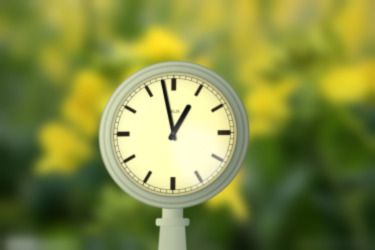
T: 12 h 58 min
